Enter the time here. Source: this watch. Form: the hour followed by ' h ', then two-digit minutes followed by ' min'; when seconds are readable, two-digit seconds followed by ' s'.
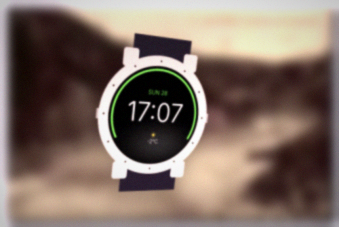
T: 17 h 07 min
